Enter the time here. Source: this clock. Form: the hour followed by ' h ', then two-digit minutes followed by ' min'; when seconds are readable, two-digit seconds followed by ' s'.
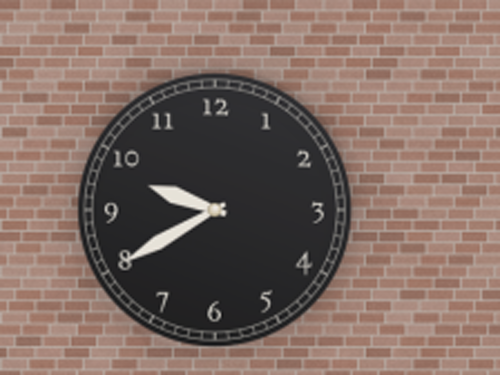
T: 9 h 40 min
